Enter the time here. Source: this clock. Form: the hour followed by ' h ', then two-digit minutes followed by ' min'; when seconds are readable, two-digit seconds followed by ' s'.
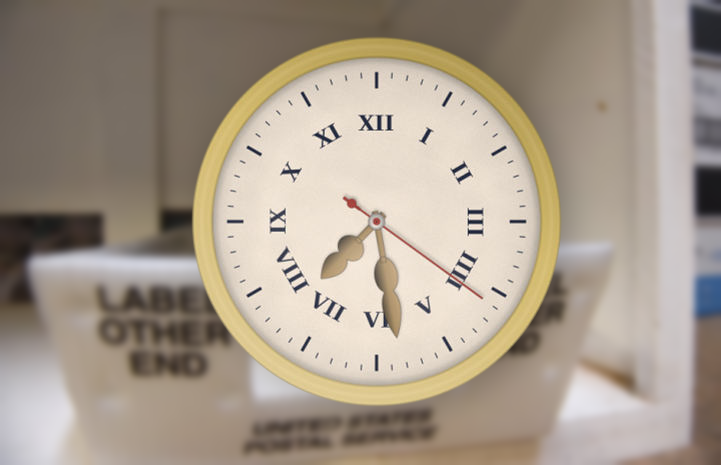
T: 7 h 28 min 21 s
